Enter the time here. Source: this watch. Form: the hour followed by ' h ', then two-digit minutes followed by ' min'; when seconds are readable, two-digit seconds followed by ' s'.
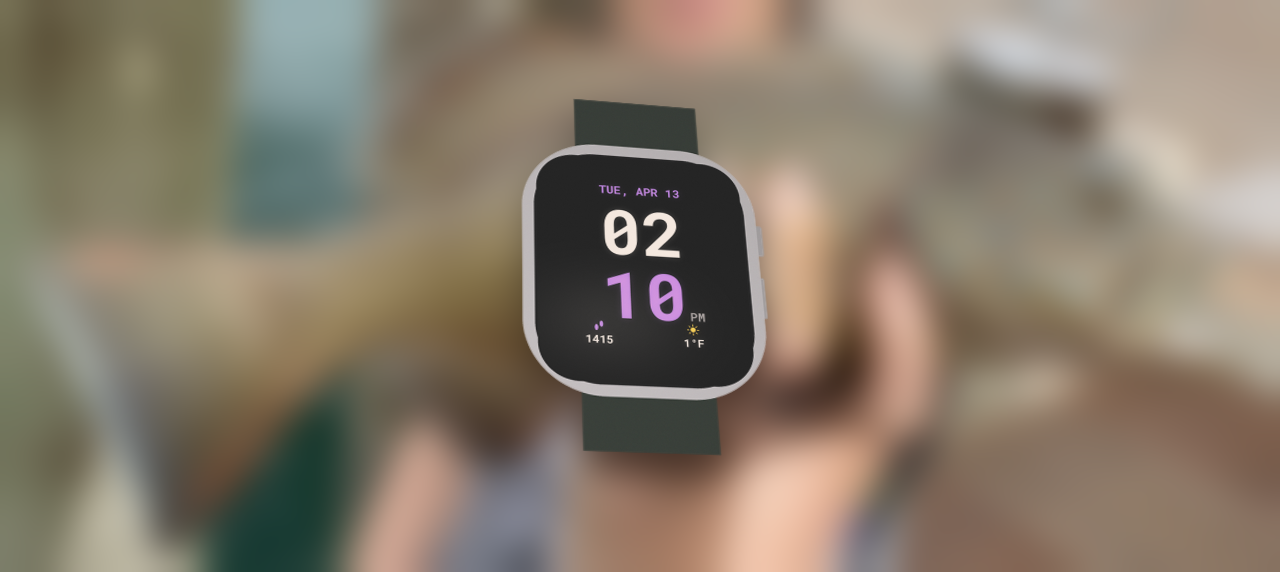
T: 2 h 10 min
